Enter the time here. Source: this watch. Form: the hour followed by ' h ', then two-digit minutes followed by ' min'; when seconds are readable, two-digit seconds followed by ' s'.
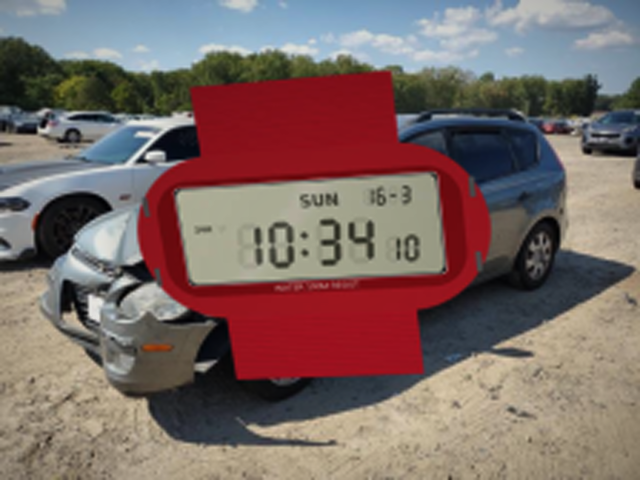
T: 10 h 34 min 10 s
